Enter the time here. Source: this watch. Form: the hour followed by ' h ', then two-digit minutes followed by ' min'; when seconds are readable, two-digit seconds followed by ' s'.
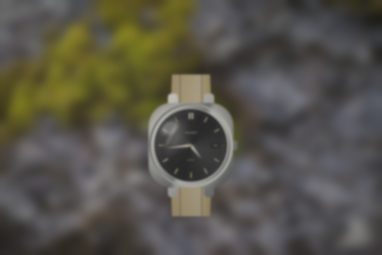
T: 4 h 44 min
